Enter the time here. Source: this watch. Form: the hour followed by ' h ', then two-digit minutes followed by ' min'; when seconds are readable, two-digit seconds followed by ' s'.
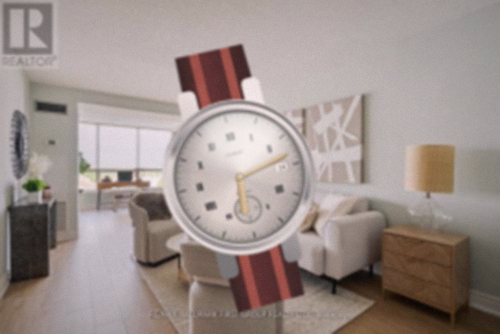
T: 6 h 13 min
